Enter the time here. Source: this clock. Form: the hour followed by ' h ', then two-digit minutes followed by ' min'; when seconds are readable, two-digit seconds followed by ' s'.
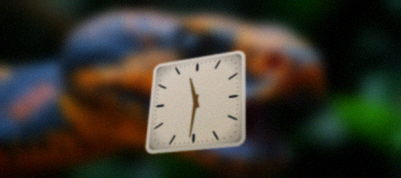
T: 11 h 31 min
